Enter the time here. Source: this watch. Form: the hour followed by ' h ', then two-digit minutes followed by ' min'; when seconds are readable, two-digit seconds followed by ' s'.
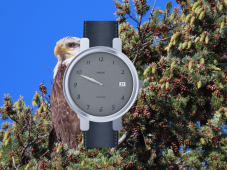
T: 9 h 49 min
